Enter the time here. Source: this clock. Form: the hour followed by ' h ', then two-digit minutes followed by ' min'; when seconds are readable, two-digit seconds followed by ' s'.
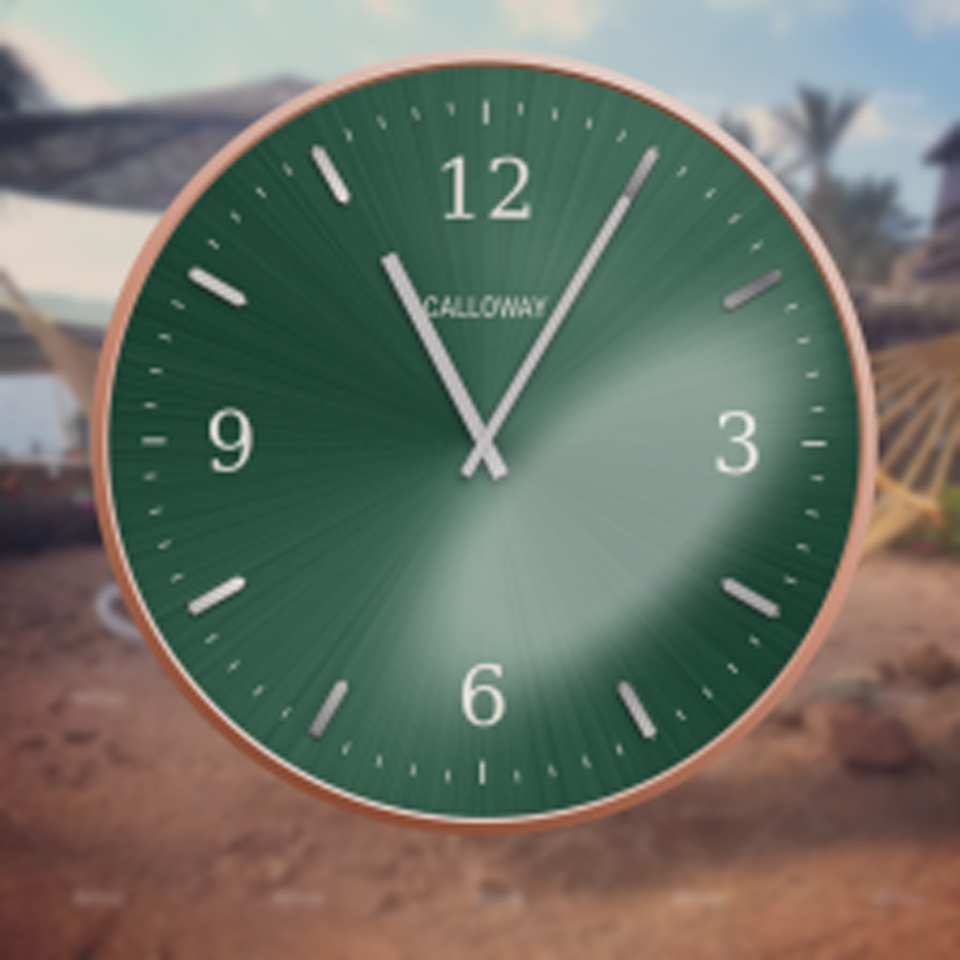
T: 11 h 05 min
